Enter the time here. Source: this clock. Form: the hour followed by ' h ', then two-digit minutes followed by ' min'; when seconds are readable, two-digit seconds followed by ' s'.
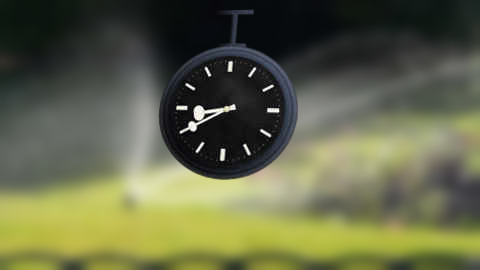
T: 8 h 40 min
